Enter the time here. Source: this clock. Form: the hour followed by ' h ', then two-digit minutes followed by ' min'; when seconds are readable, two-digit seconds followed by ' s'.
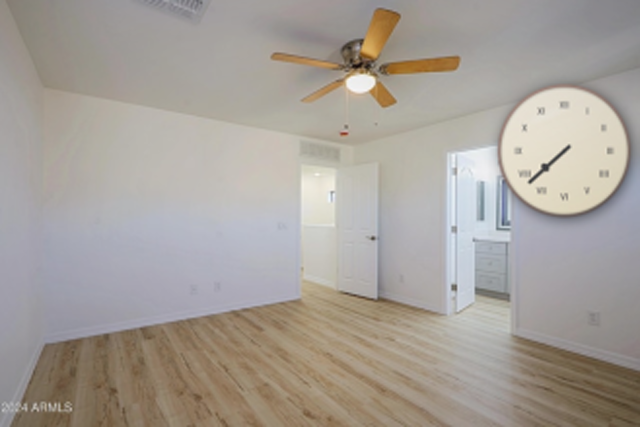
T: 7 h 38 min
